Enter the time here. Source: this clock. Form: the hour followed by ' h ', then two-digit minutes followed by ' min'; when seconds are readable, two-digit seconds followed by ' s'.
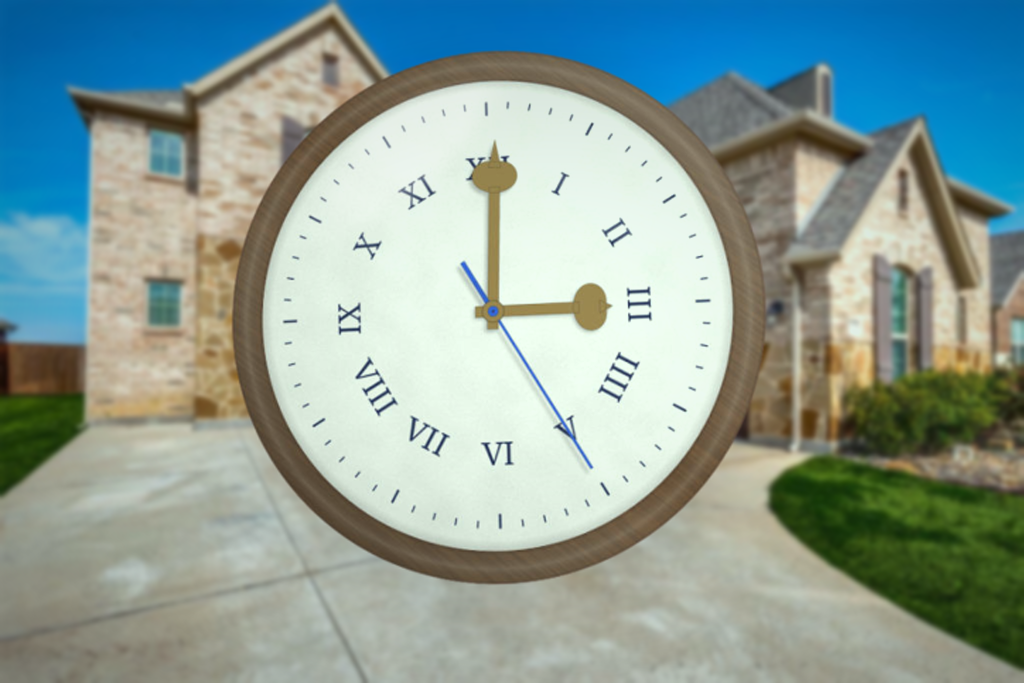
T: 3 h 00 min 25 s
